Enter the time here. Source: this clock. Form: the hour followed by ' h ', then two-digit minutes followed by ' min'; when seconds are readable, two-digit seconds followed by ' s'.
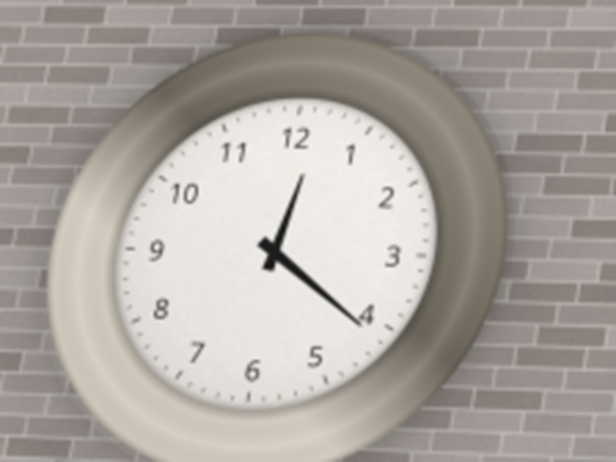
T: 12 h 21 min
